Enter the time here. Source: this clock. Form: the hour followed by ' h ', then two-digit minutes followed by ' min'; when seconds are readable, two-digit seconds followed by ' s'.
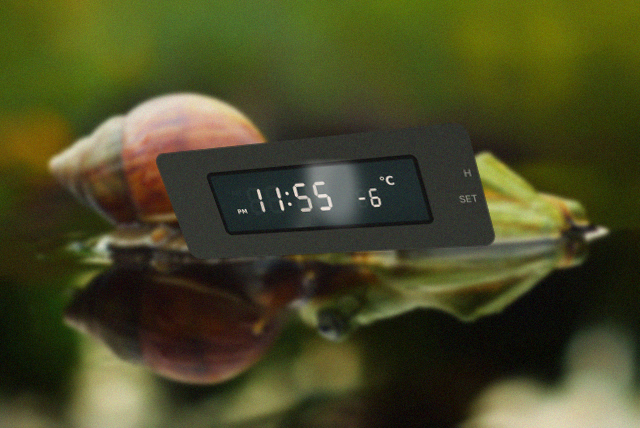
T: 11 h 55 min
